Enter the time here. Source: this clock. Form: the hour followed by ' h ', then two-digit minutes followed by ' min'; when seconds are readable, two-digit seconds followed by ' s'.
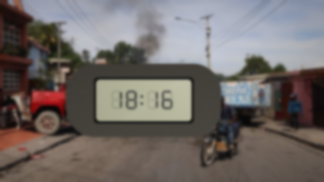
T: 18 h 16 min
